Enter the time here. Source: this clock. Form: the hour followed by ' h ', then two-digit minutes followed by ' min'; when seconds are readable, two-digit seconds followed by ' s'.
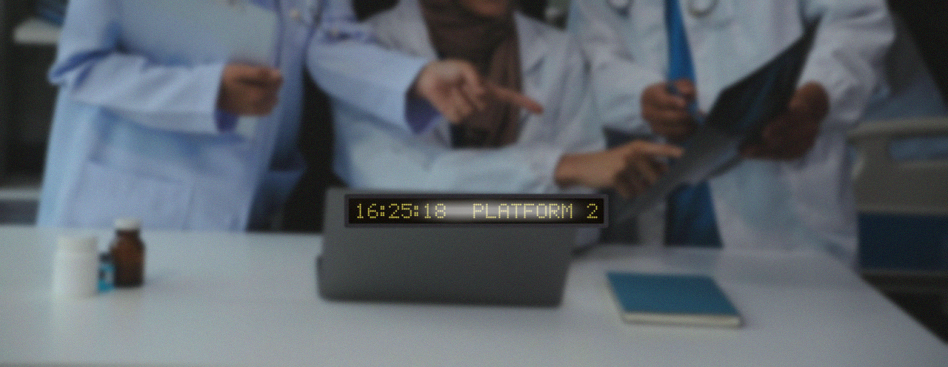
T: 16 h 25 min 18 s
